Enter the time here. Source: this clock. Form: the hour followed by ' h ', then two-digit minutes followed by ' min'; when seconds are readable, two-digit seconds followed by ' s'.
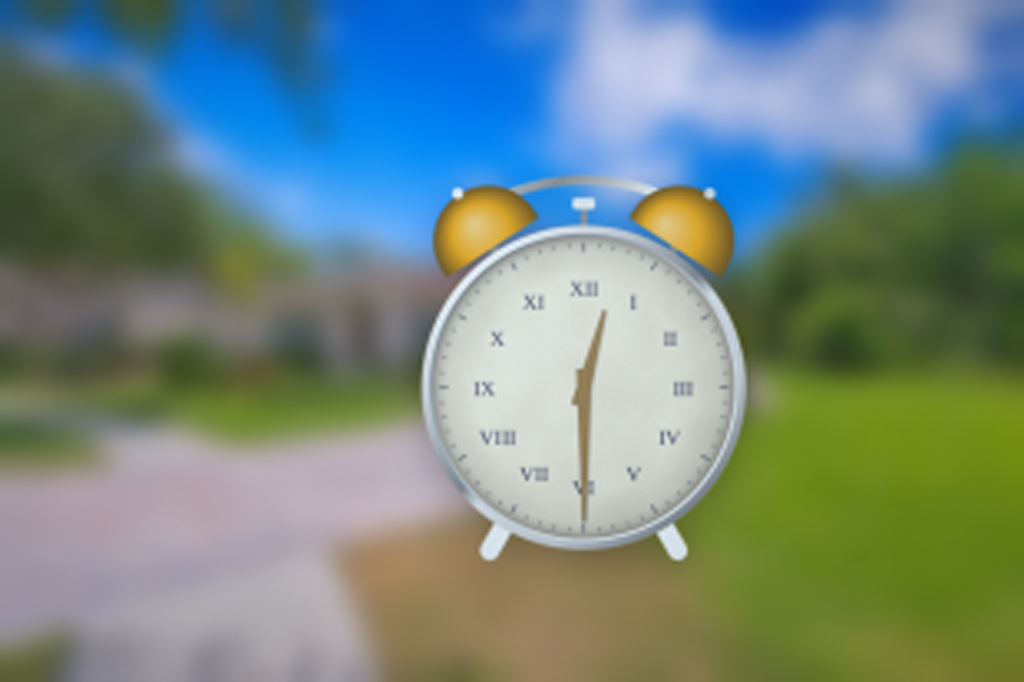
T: 12 h 30 min
